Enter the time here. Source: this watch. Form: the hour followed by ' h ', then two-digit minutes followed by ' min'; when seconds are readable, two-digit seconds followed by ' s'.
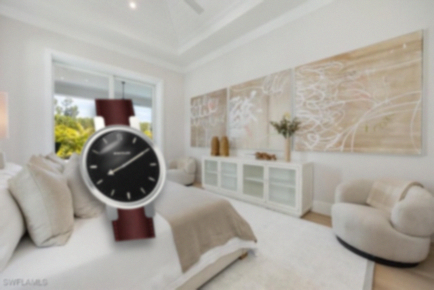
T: 8 h 10 min
